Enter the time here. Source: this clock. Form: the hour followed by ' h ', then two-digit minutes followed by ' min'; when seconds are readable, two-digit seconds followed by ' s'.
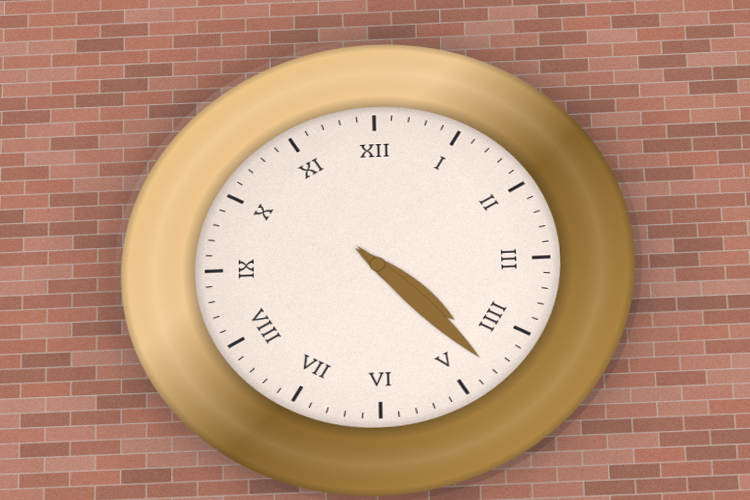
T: 4 h 23 min
